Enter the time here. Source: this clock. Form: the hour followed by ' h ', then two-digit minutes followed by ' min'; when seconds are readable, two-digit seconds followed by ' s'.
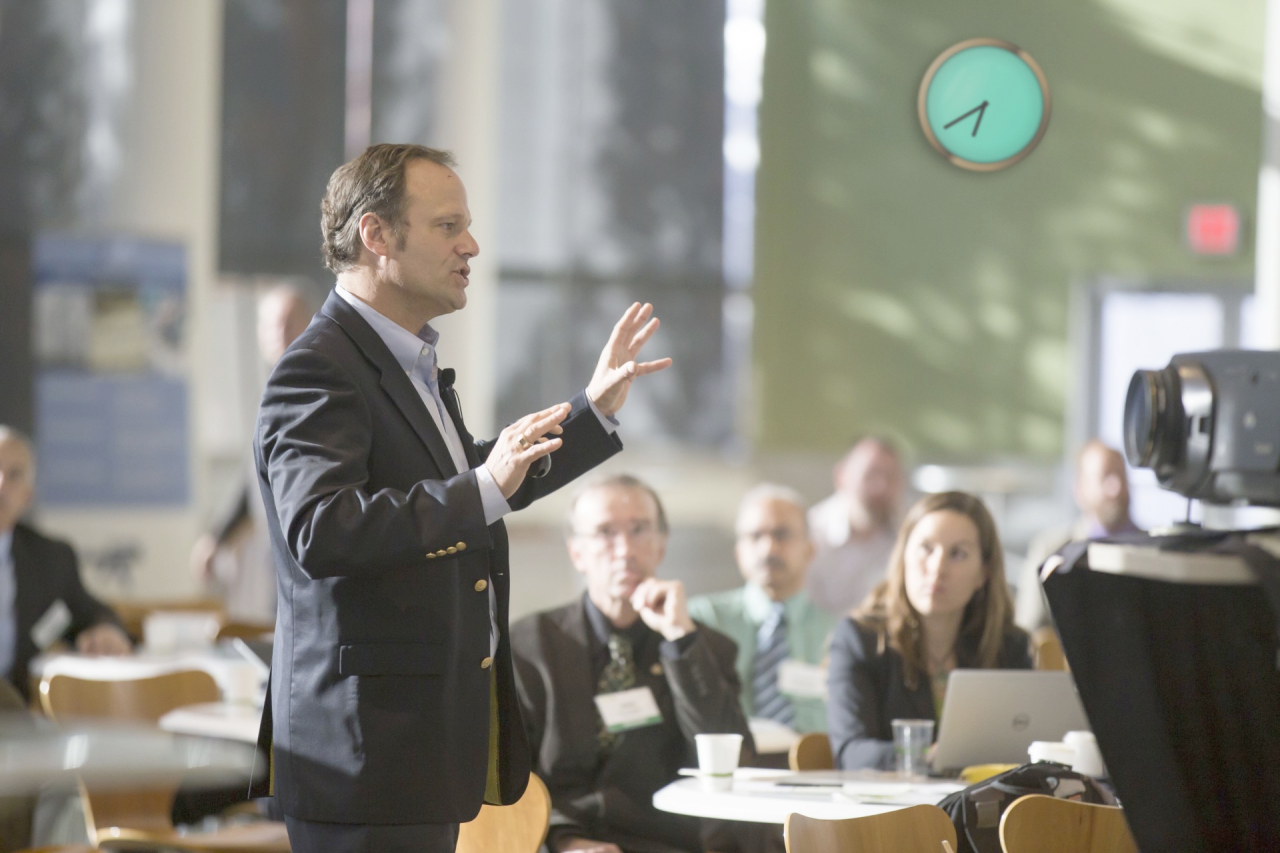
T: 6 h 40 min
